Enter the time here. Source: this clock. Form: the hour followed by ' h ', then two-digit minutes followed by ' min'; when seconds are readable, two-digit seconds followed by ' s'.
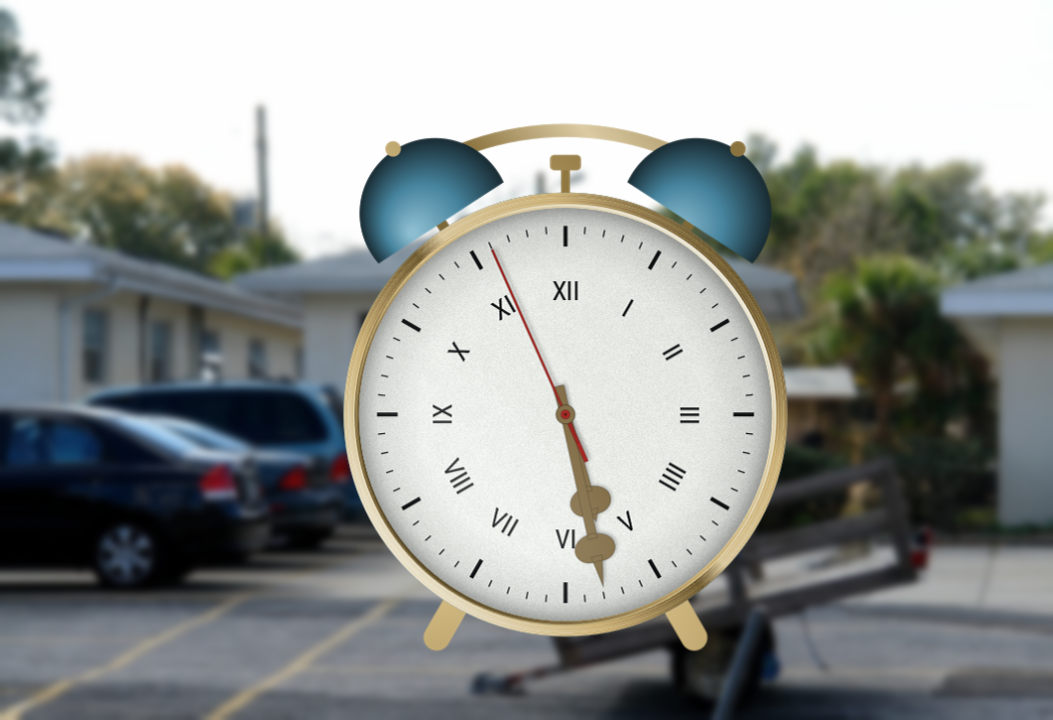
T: 5 h 27 min 56 s
